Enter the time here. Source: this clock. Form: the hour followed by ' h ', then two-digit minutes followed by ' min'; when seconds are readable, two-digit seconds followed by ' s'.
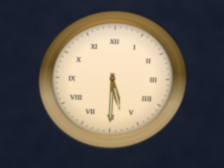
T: 5 h 30 min
